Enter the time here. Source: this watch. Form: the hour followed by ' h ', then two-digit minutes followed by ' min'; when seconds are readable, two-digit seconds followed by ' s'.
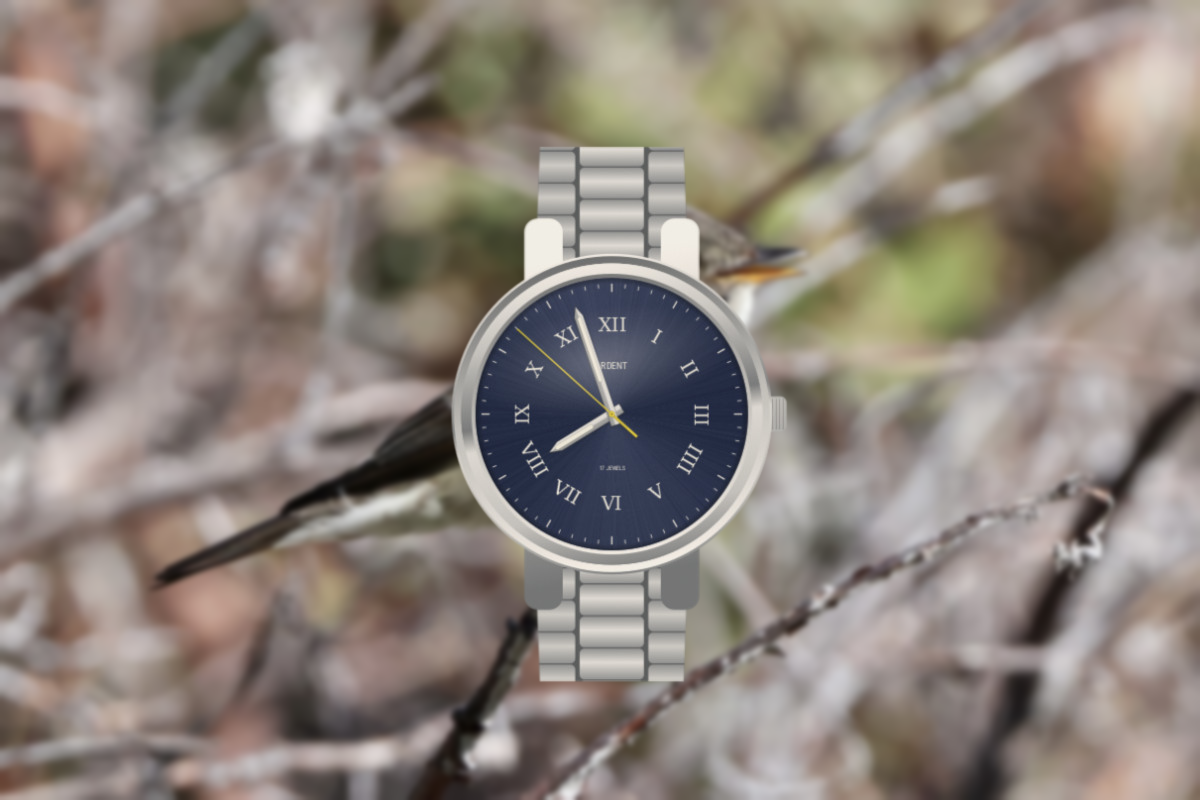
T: 7 h 56 min 52 s
